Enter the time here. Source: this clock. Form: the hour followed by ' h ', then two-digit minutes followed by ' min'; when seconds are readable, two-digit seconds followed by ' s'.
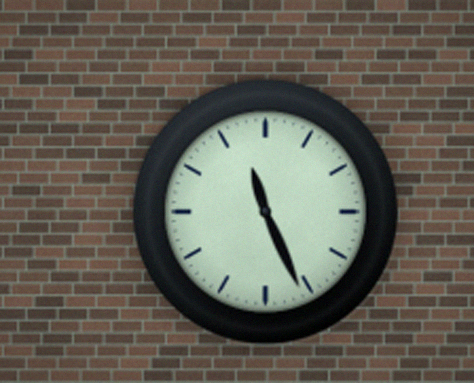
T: 11 h 26 min
